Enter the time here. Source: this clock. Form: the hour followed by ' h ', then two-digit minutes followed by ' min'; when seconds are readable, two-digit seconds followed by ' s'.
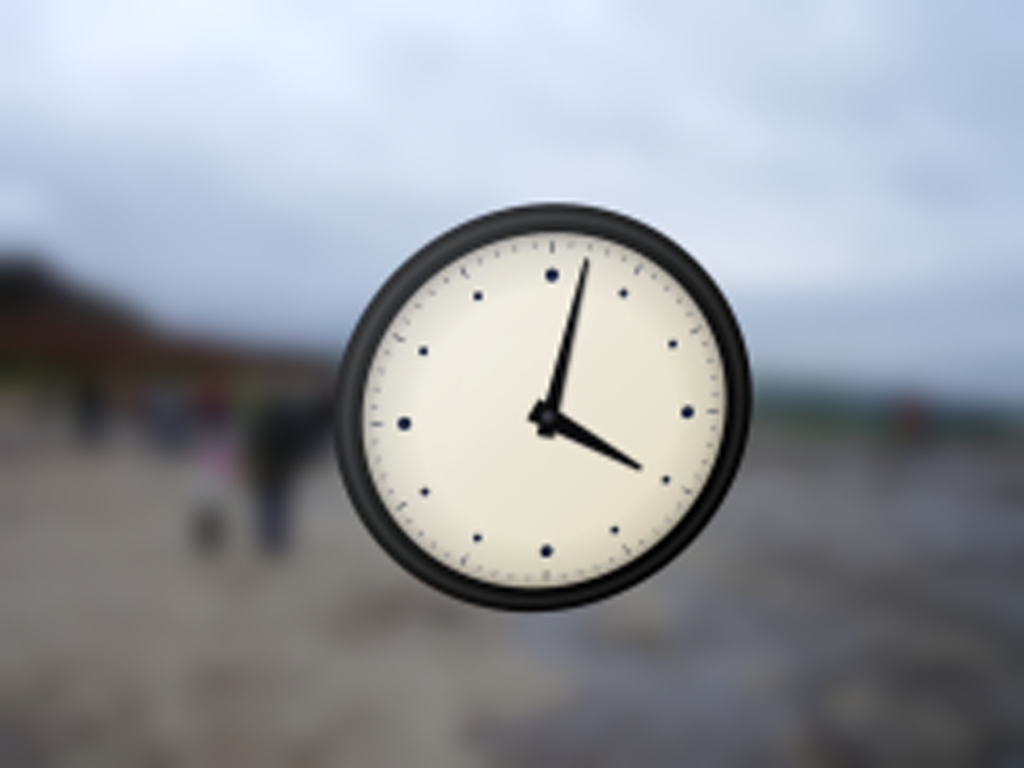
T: 4 h 02 min
